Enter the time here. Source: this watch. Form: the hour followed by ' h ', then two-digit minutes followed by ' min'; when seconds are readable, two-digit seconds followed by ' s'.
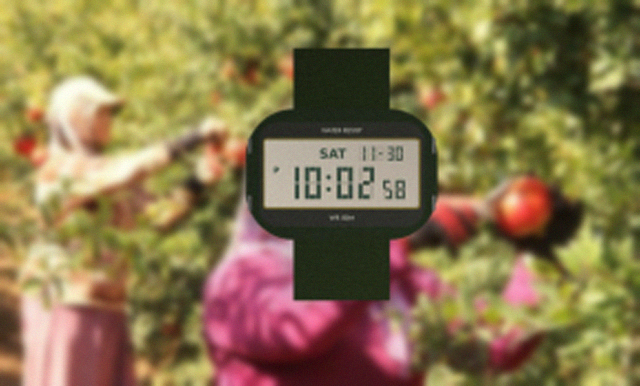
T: 10 h 02 min 58 s
